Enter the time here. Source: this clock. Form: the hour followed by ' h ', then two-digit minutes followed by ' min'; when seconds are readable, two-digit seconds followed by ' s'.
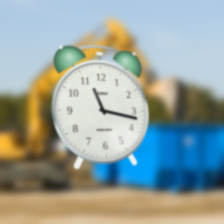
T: 11 h 17 min
